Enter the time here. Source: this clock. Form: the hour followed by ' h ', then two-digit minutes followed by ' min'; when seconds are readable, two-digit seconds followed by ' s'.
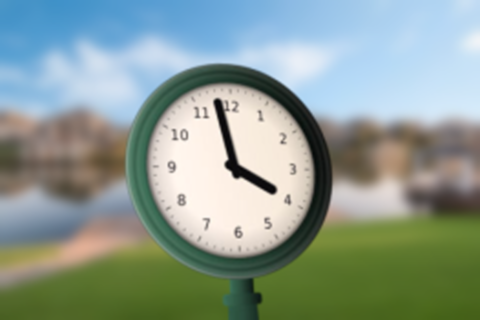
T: 3 h 58 min
